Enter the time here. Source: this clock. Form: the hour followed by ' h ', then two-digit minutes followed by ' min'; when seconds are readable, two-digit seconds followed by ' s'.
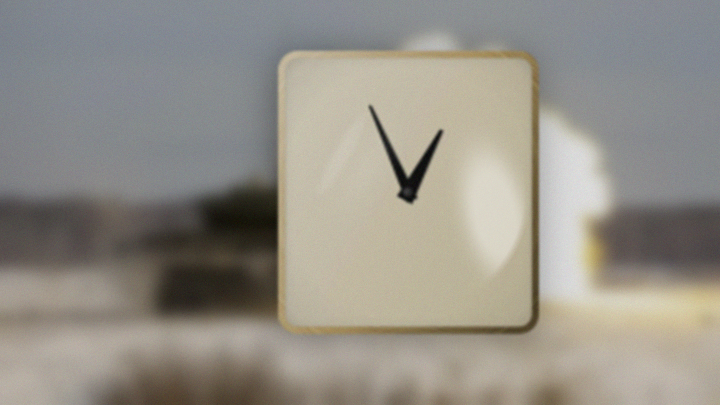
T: 12 h 56 min
